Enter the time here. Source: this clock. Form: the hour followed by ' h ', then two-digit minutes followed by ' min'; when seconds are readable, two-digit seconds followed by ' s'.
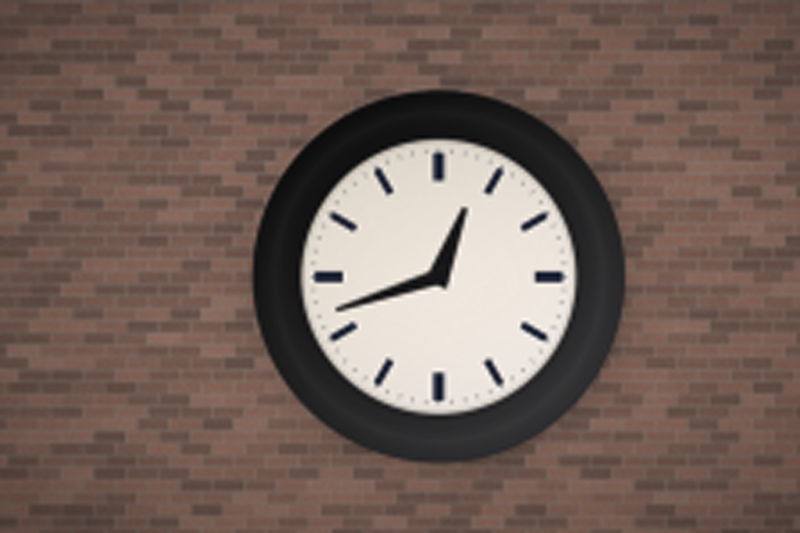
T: 12 h 42 min
